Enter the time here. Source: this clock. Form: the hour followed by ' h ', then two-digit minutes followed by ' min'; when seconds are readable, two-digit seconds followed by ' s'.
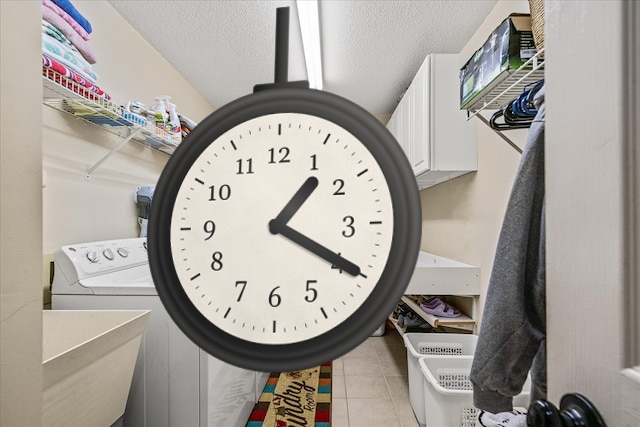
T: 1 h 20 min
